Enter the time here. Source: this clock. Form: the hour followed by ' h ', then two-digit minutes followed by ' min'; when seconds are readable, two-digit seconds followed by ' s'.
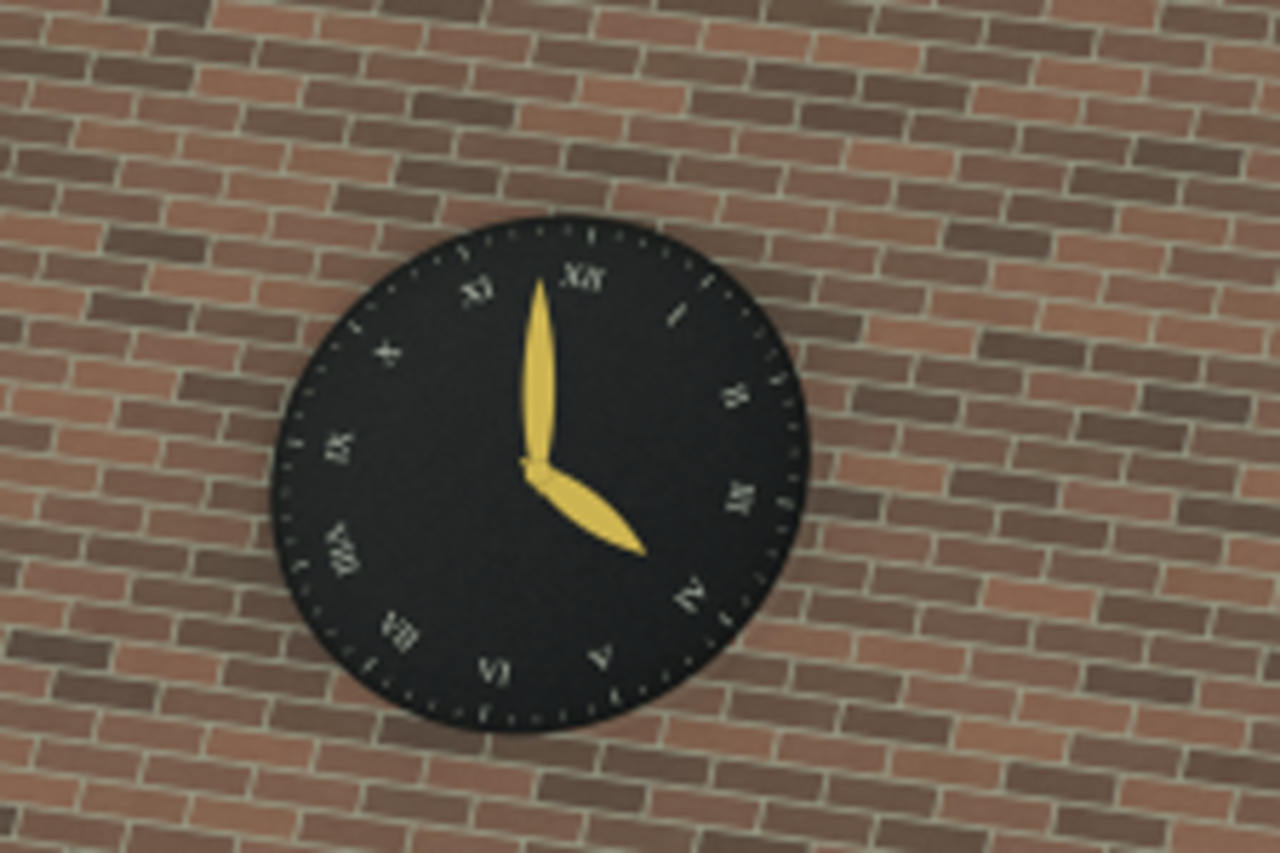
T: 3 h 58 min
